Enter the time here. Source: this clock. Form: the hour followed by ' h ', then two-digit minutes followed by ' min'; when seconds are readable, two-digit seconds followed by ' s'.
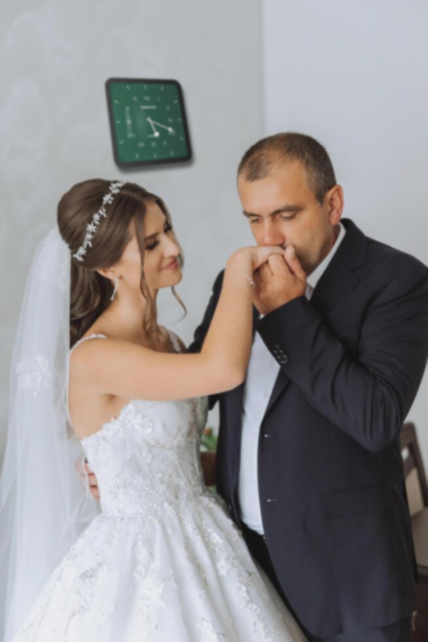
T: 5 h 19 min
